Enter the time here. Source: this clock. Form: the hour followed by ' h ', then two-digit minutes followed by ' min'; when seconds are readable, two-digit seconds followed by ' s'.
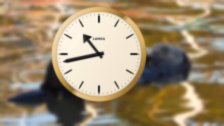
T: 10 h 43 min
